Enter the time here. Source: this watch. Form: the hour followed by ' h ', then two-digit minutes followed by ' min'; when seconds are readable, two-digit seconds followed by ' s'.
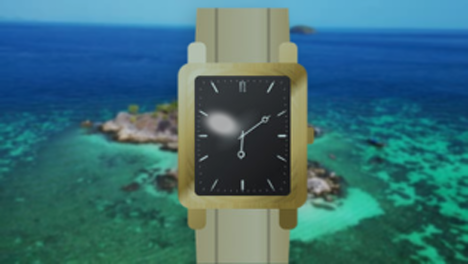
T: 6 h 09 min
